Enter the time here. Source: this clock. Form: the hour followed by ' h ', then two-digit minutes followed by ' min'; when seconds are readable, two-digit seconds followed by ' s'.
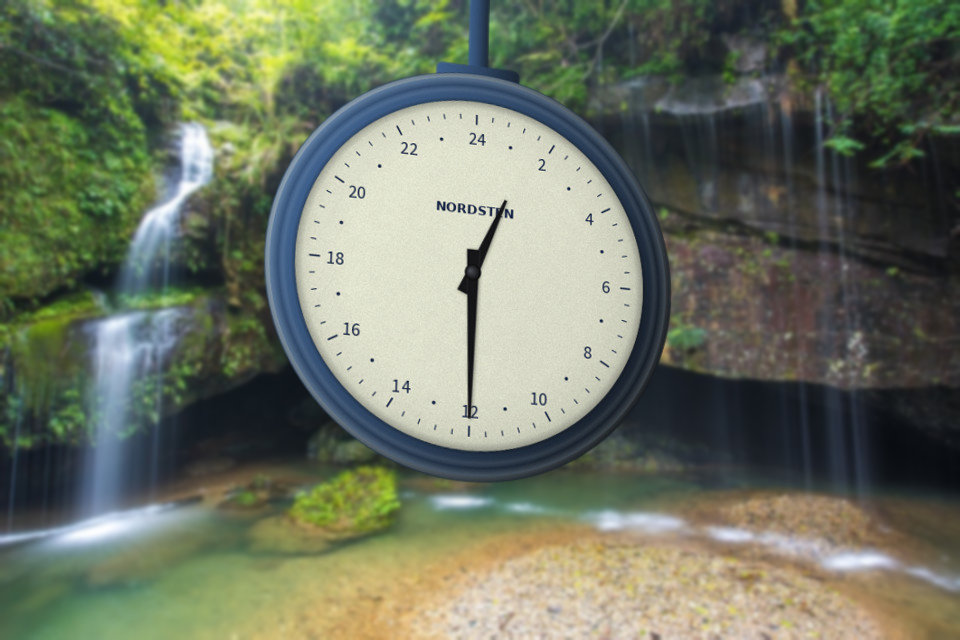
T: 1 h 30 min
